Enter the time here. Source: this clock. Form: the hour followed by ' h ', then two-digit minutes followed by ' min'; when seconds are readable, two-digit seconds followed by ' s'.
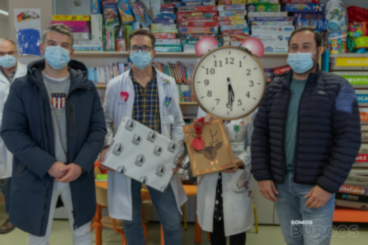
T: 5 h 29 min
